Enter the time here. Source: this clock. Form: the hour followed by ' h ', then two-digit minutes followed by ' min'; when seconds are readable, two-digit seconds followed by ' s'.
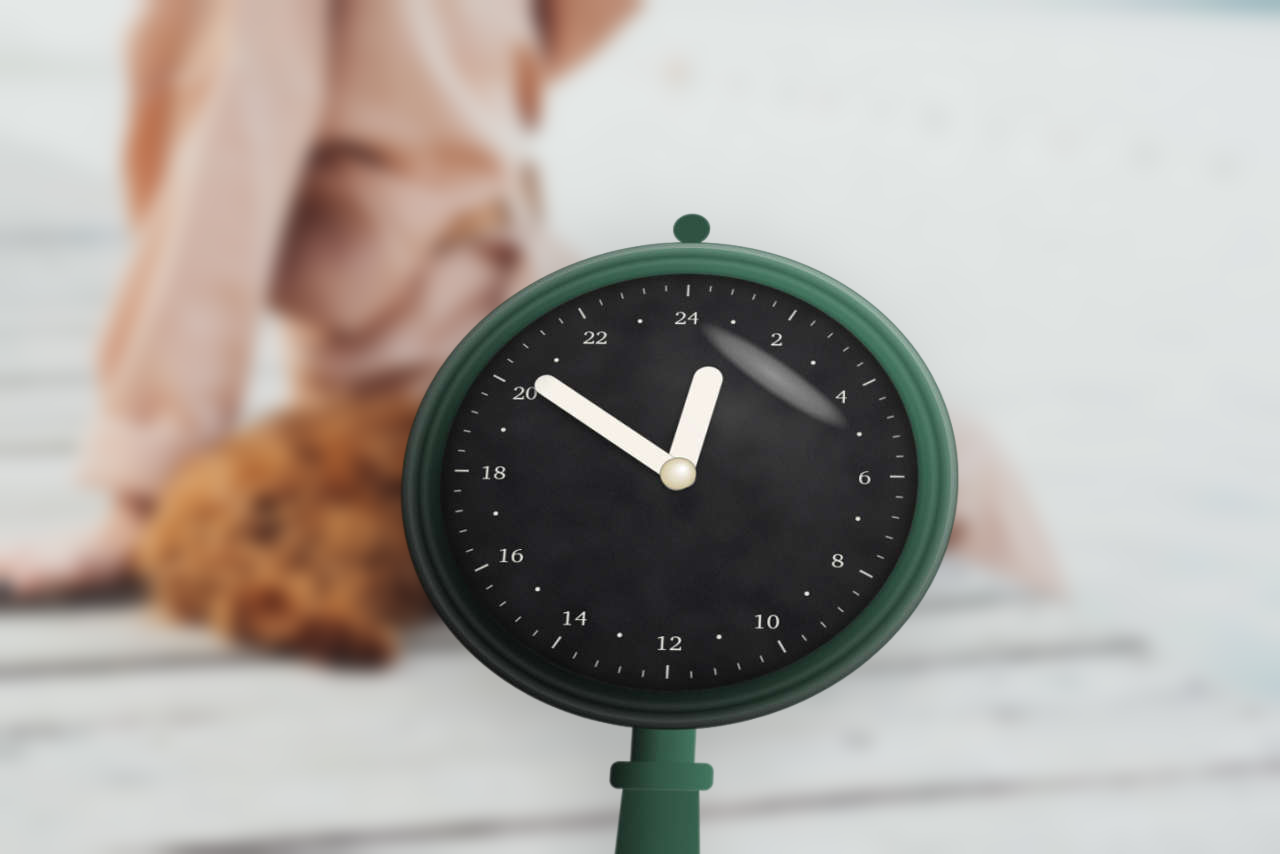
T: 0 h 51 min
